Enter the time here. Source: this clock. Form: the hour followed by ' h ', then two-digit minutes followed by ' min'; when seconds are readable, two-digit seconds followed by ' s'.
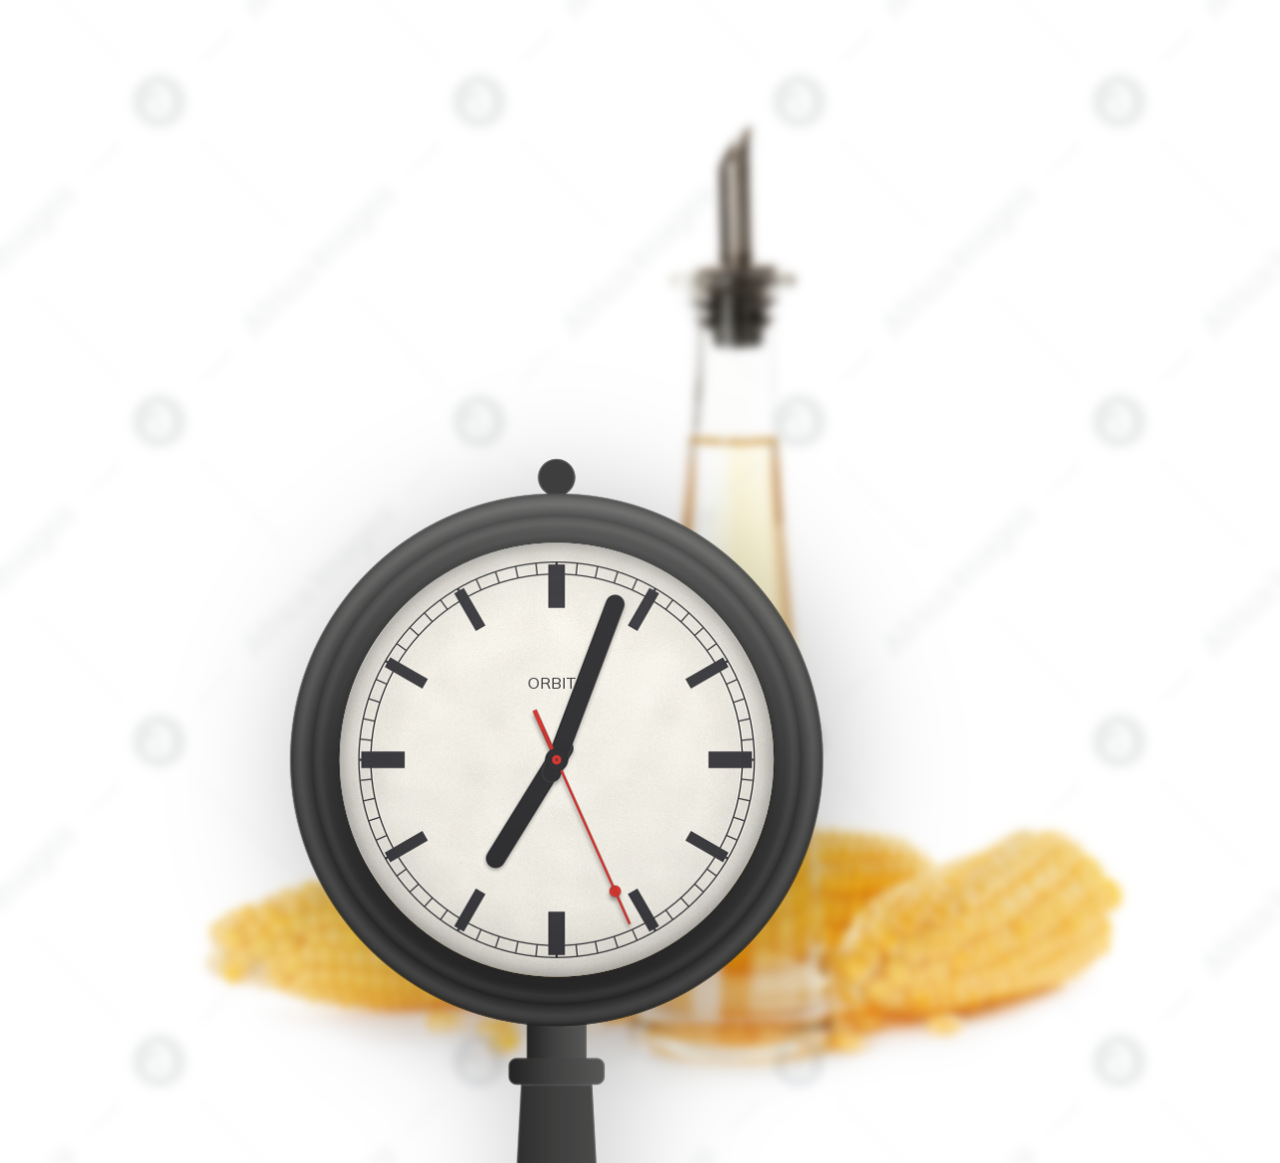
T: 7 h 03 min 26 s
